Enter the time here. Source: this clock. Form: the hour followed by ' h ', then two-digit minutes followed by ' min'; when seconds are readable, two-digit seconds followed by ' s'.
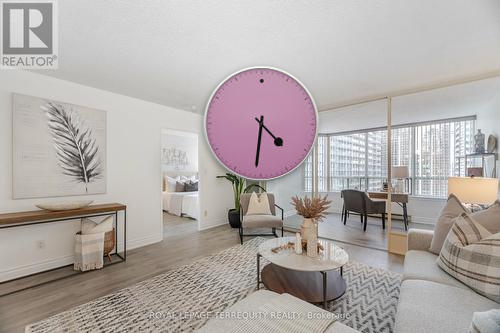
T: 4 h 31 min
